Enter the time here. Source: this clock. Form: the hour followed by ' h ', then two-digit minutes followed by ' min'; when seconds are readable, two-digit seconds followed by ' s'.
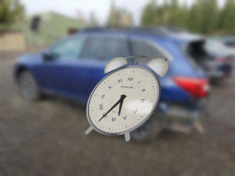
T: 5 h 35 min
